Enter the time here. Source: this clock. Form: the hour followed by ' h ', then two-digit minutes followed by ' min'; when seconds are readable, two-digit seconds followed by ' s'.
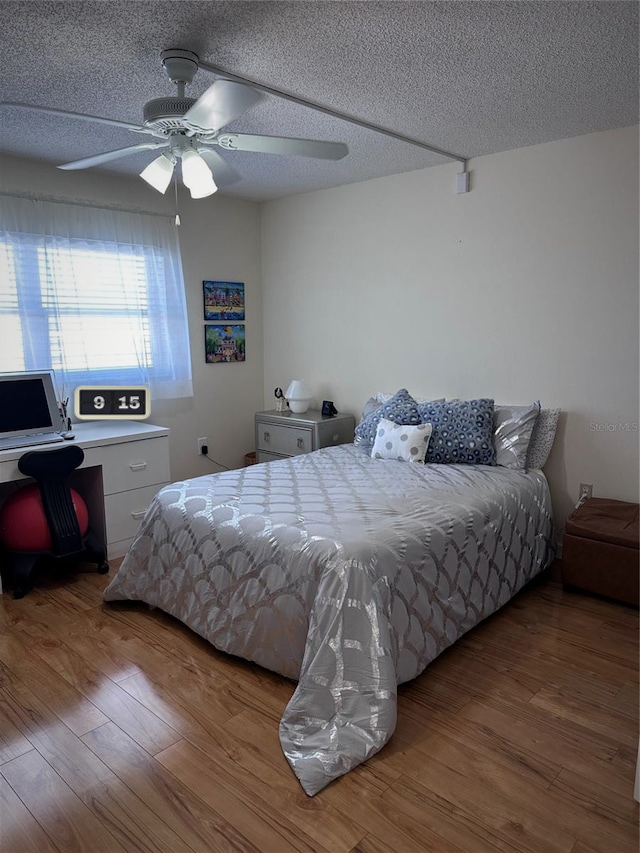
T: 9 h 15 min
